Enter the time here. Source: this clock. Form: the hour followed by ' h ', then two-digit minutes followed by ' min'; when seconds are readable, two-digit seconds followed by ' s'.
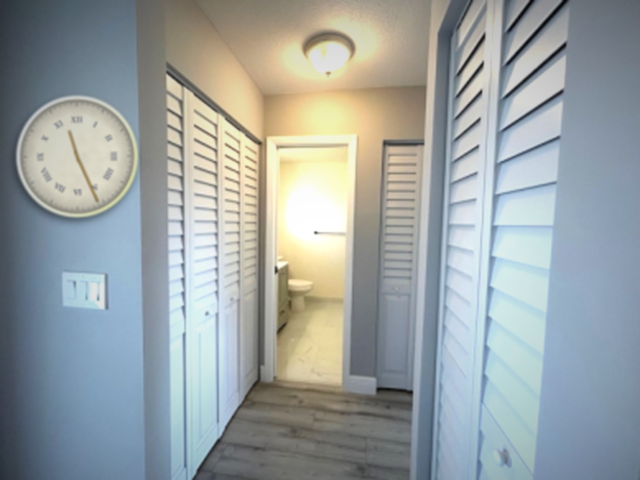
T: 11 h 26 min
